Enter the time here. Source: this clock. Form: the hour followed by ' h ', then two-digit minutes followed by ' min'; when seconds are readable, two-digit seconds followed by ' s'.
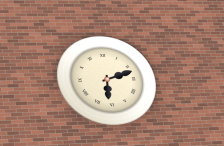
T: 6 h 12 min
